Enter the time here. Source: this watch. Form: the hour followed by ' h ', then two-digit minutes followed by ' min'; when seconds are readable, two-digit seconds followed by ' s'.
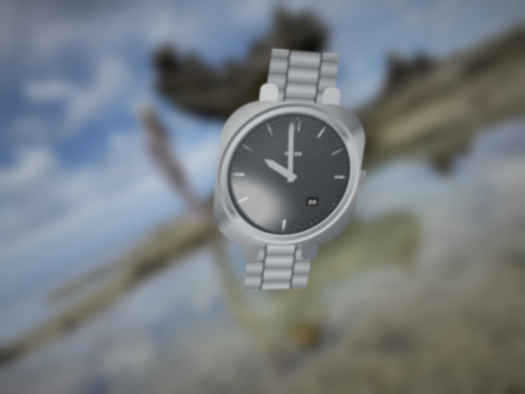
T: 9 h 59 min
